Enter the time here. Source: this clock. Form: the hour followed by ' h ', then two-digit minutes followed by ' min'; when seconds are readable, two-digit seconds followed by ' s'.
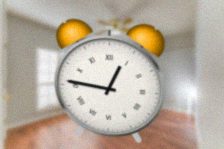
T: 12 h 46 min
